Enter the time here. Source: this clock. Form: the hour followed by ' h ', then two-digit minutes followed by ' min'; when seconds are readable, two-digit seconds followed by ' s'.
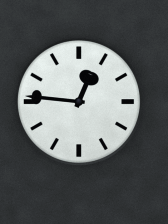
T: 12 h 46 min
